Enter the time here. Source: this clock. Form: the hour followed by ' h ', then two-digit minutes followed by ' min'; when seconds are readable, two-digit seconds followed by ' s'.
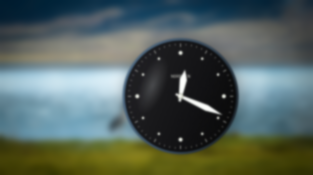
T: 12 h 19 min
